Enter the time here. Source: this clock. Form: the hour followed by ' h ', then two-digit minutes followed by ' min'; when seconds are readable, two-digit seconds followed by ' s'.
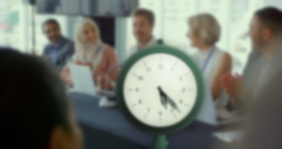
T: 5 h 23 min
